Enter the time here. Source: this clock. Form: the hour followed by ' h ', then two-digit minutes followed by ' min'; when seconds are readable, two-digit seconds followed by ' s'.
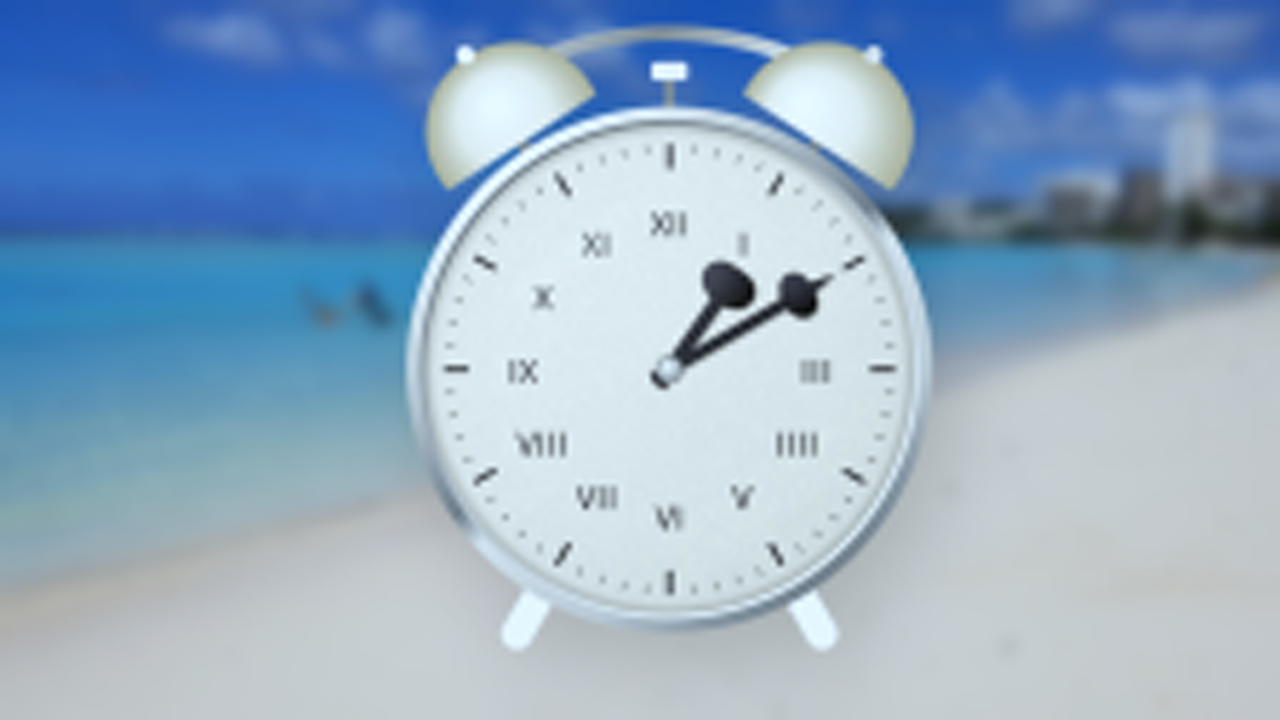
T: 1 h 10 min
